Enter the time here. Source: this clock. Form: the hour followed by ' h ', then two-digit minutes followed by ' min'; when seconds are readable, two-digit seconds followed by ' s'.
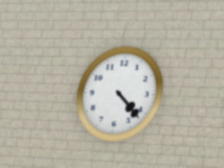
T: 4 h 22 min
